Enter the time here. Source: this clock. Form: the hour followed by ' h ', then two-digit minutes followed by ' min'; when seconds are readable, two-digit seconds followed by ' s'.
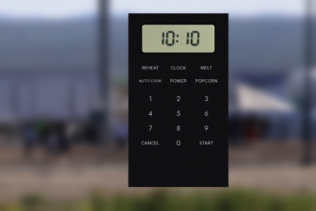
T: 10 h 10 min
